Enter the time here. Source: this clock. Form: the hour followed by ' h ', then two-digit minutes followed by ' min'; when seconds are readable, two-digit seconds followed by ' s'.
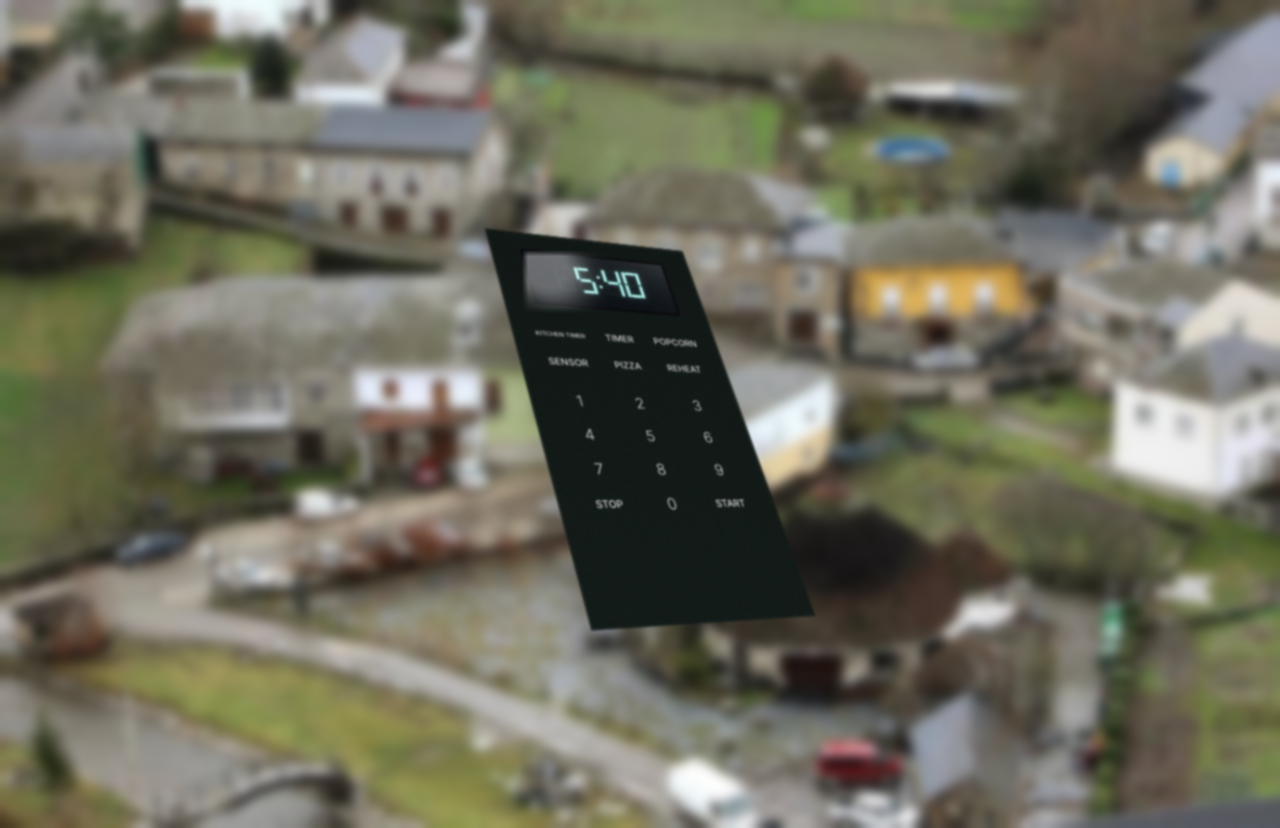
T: 5 h 40 min
